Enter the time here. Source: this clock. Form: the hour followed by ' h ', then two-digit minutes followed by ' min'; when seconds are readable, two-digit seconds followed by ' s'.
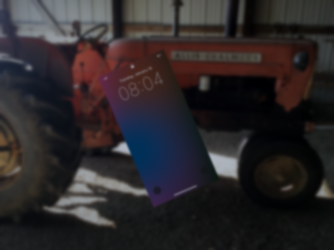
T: 8 h 04 min
